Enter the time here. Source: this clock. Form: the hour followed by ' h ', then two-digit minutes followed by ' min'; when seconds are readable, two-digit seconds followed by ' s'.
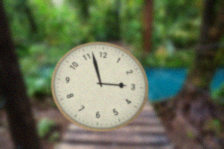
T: 2 h 57 min
